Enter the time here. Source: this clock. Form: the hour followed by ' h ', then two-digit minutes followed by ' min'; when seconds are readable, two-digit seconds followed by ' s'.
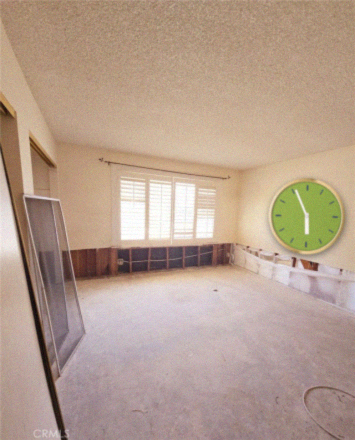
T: 5 h 56 min
